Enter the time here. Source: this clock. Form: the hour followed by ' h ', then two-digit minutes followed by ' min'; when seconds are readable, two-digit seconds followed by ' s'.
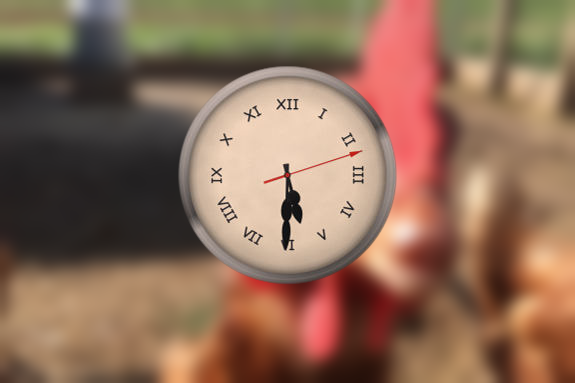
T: 5 h 30 min 12 s
